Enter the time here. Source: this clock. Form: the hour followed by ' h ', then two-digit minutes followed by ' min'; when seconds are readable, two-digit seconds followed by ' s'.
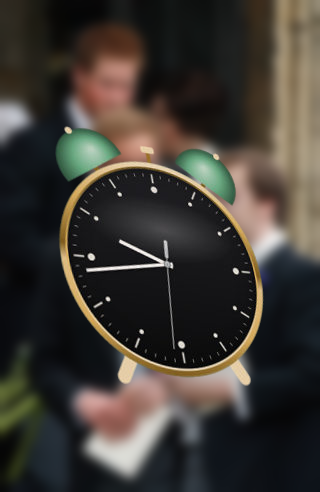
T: 9 h 43 min 31 s
